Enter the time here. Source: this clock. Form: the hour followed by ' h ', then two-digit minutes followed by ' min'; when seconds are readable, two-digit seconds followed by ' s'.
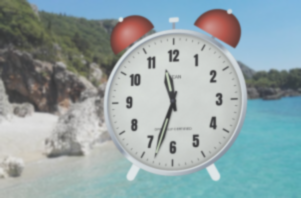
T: 11 h 33 min
